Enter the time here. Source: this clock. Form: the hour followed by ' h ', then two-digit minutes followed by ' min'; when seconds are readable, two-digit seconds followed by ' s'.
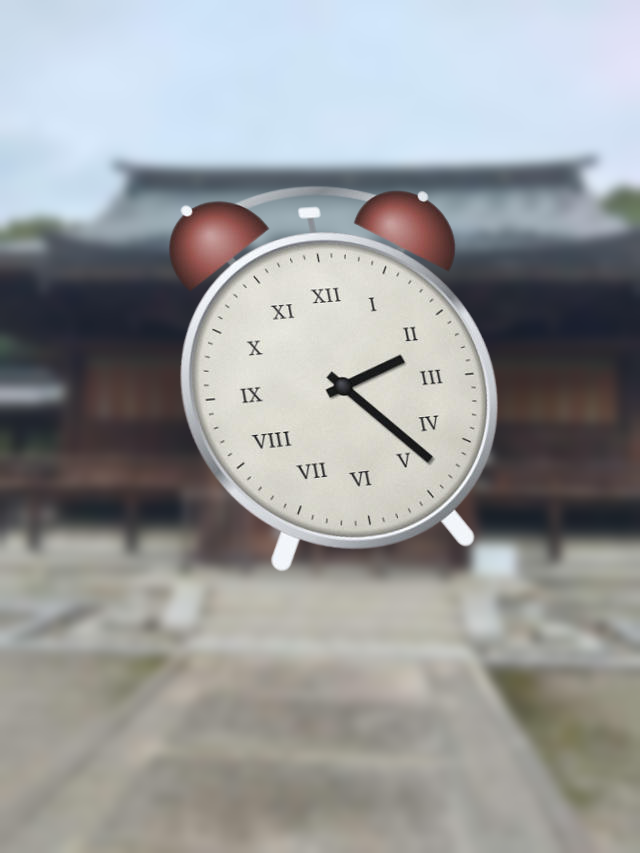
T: 2 h 23 min
